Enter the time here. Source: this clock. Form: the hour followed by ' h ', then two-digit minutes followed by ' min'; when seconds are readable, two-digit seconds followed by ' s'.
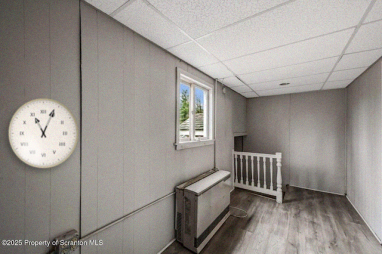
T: 11 h 04 min
